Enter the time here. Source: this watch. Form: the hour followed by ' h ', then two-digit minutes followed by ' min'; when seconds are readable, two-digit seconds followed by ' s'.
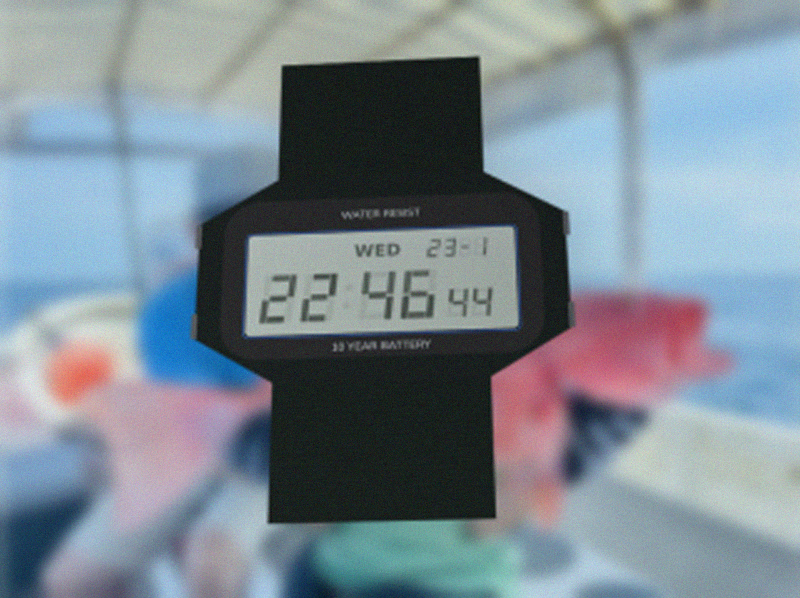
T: 22 h 46 min 44 s
